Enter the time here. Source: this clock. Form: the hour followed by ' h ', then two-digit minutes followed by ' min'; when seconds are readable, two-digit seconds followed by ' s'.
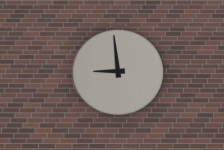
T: 8 h 59 min
